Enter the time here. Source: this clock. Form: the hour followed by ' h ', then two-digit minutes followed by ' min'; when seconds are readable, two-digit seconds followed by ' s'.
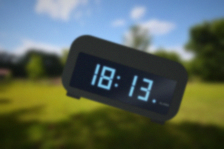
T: 18 h 13 min
